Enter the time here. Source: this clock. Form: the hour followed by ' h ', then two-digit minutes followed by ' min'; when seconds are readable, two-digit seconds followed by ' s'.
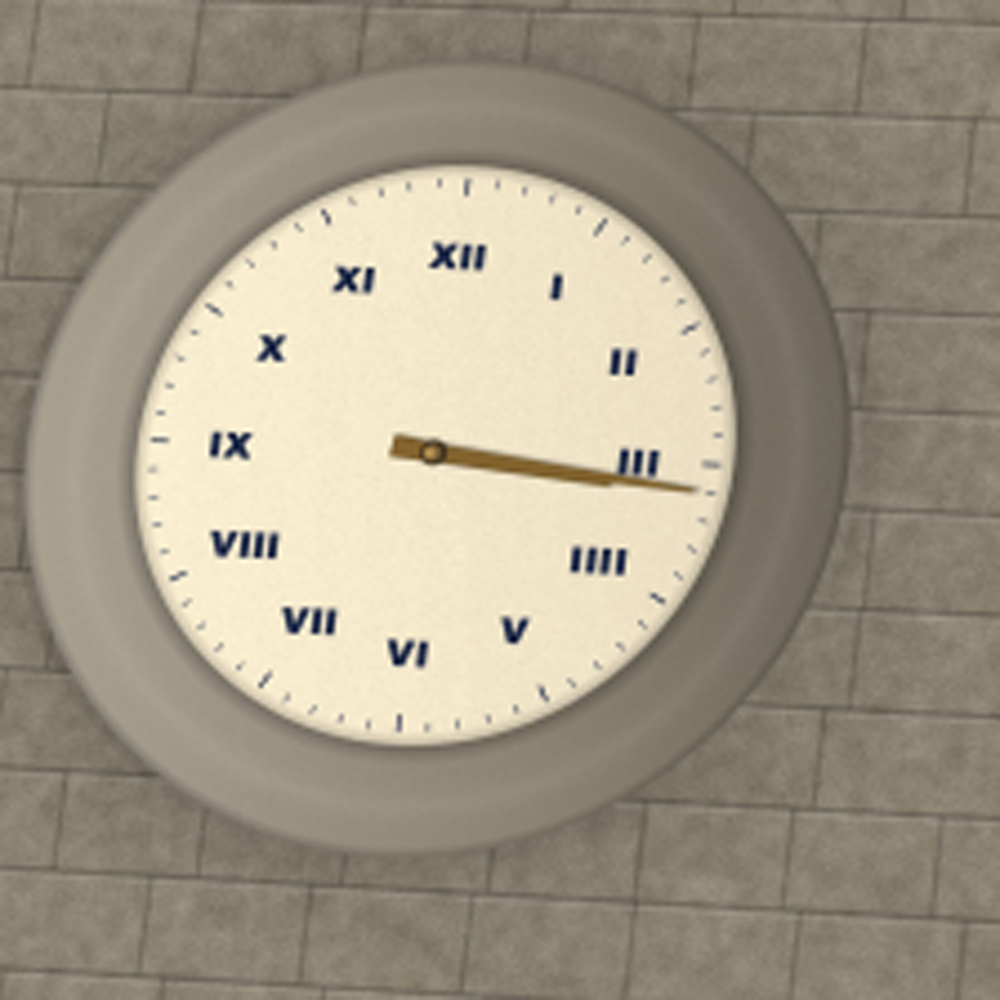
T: 3 h 16 min
